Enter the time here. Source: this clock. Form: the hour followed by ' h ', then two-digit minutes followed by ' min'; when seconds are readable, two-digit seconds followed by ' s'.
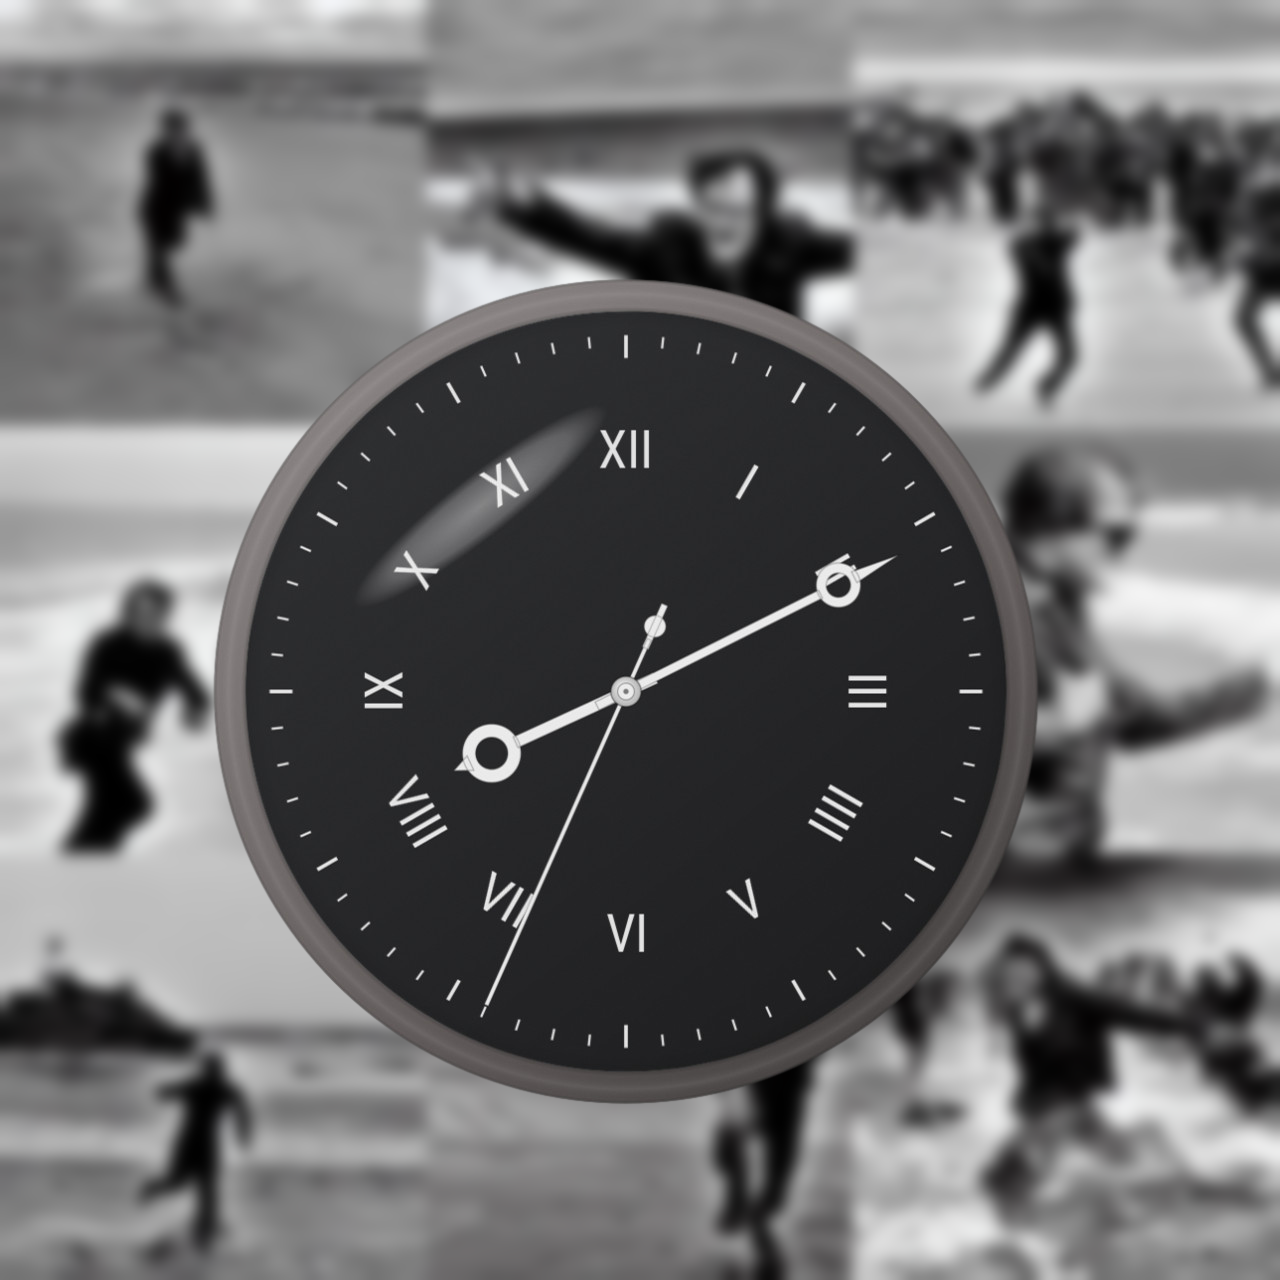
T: 8 h 10 min 34 s
